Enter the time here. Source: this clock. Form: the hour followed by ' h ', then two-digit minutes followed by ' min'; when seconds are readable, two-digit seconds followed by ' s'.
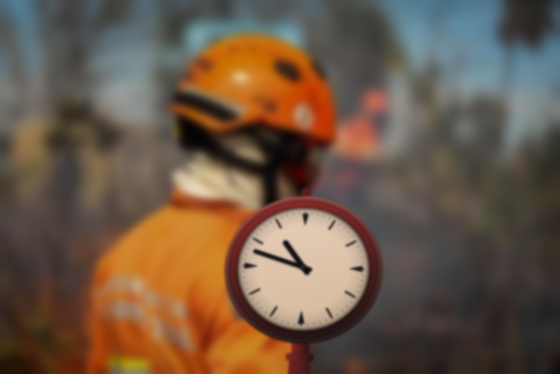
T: 10 h 48 min
